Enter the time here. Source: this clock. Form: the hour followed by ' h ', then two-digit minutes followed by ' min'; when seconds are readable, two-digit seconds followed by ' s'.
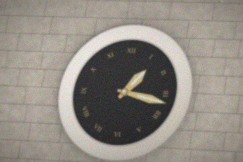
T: 1 h 17 min
